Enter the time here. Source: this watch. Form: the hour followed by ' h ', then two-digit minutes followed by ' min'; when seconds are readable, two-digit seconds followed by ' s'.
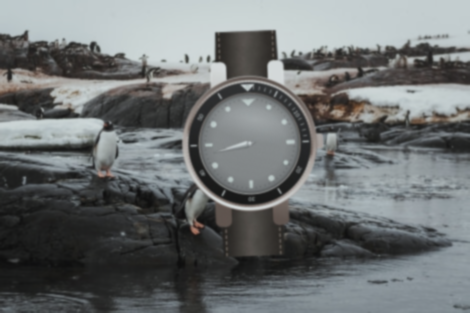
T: 8 h 43 min
